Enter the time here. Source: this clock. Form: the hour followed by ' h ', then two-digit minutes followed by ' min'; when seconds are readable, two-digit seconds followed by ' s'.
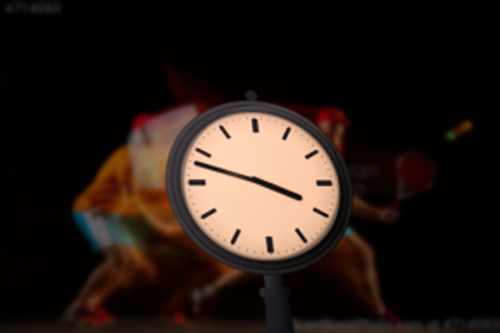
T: 3 h 48 min
